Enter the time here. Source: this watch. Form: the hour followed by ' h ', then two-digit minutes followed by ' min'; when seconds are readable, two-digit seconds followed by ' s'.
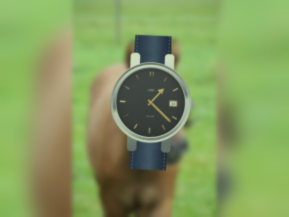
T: 1 h 22 min
